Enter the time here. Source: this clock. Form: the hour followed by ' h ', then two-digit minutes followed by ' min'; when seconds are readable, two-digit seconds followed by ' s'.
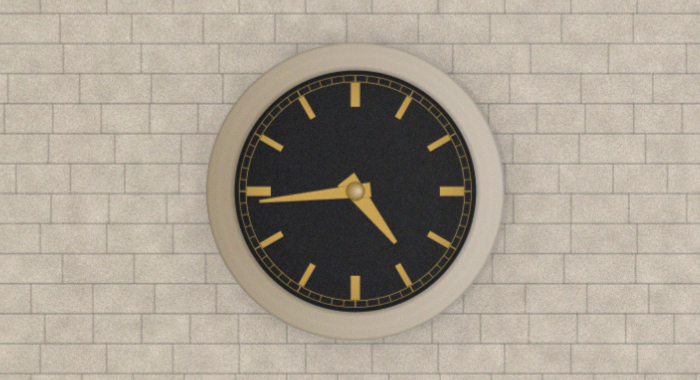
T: 4 h 44 min
